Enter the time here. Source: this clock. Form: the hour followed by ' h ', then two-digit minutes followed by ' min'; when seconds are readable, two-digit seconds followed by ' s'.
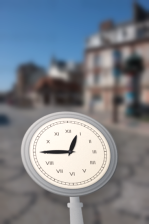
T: 12 h 45 min
